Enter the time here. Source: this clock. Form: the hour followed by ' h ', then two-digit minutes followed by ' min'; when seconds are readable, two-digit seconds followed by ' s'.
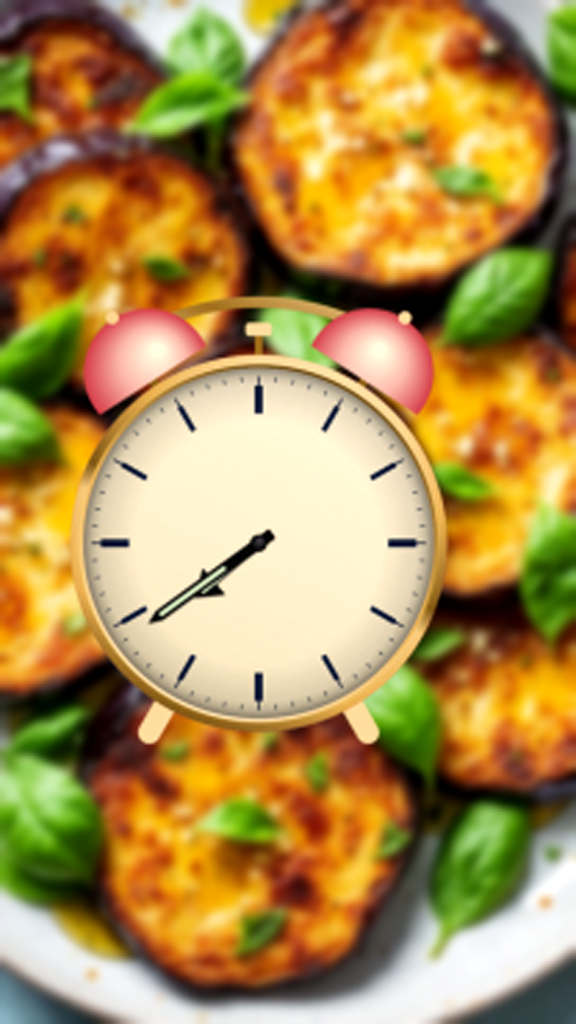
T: 7 h 39 min
